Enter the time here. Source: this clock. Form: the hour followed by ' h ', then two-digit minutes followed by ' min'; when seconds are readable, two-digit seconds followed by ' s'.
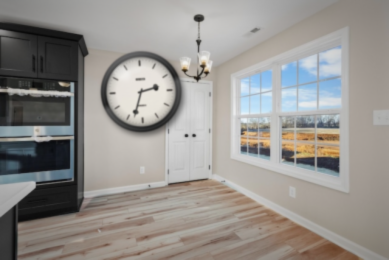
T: 2 h 33 min
